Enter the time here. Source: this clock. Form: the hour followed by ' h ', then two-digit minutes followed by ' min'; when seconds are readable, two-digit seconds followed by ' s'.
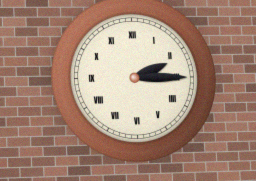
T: 2 h 15 min
